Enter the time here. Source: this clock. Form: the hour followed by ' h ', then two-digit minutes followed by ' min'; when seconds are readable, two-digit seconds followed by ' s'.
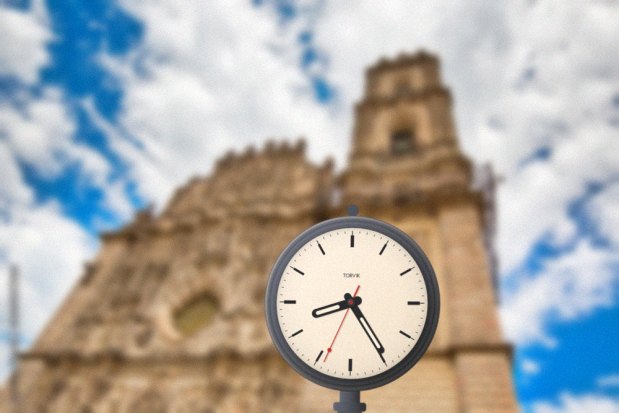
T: 8 h 24 min 34 s
